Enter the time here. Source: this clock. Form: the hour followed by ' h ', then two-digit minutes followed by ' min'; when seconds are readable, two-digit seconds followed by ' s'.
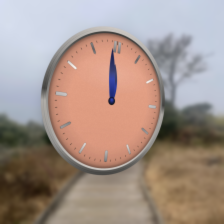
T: 11 h 59 min
